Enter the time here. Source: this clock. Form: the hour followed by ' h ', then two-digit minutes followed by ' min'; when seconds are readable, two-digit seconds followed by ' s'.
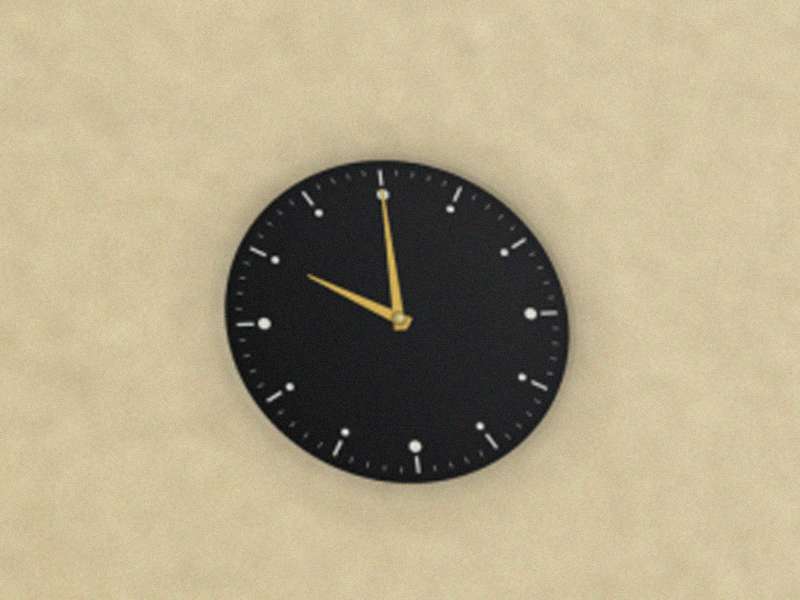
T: 10 h 00 min
